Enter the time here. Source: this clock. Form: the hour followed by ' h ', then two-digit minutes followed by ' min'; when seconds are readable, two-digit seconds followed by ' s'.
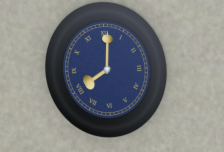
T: 8 h 01 min
